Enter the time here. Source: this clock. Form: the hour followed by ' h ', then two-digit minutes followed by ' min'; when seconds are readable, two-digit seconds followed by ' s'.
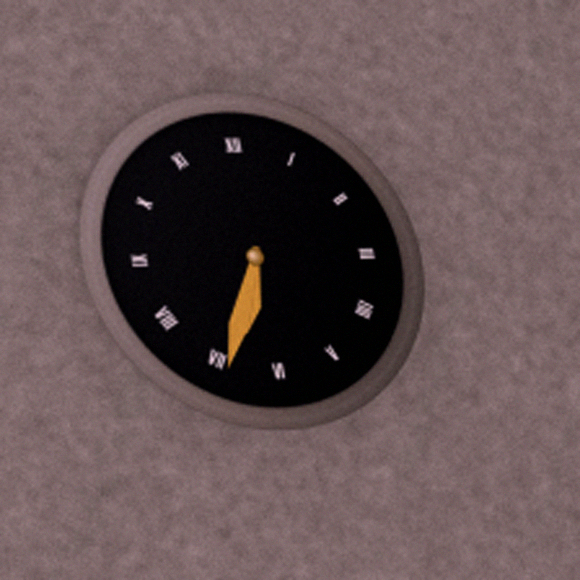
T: 6 h 34 min
